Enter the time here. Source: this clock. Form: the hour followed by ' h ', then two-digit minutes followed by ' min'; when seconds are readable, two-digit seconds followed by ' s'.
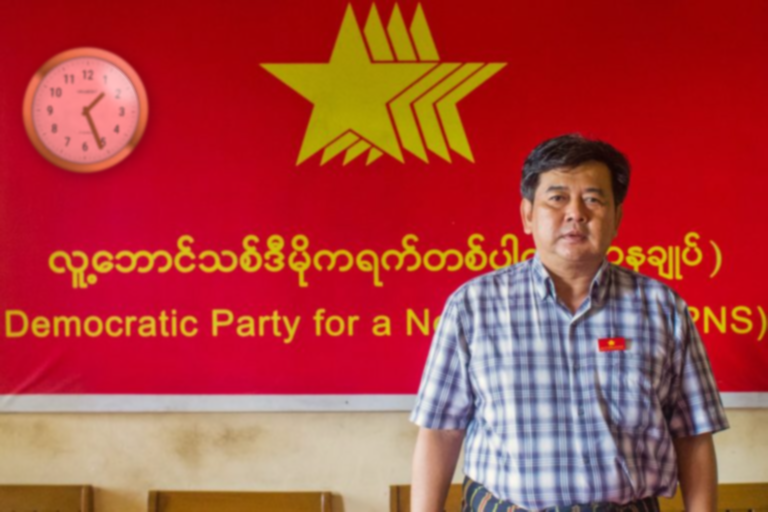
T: 1 h 26 min
